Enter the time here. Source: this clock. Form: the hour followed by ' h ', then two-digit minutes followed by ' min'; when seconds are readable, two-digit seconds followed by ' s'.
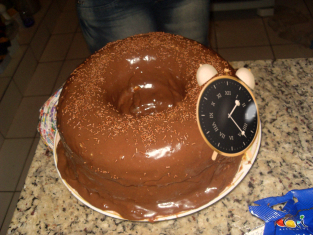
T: 1 h 23 min
